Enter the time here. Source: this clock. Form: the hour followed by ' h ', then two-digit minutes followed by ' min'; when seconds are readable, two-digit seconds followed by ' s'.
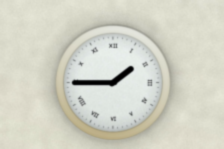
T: 1 h 45 min
